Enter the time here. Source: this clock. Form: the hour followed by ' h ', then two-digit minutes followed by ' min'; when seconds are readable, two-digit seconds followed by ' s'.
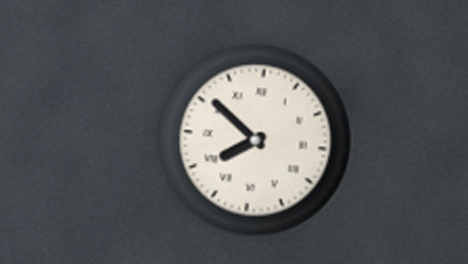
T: 7 h 51 min
